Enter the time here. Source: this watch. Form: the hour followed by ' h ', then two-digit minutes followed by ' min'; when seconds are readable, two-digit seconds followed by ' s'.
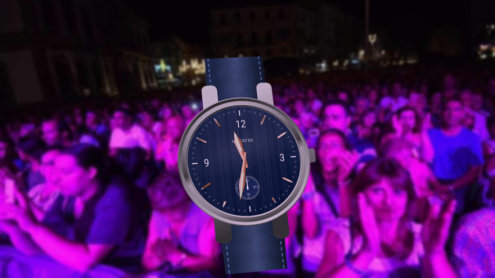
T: 11 h 32 min
